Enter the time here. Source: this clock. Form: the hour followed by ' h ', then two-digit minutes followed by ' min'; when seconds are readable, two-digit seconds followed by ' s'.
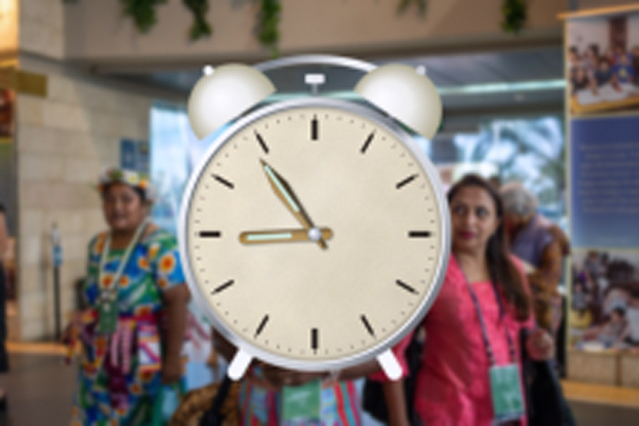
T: 8 h 54 min
